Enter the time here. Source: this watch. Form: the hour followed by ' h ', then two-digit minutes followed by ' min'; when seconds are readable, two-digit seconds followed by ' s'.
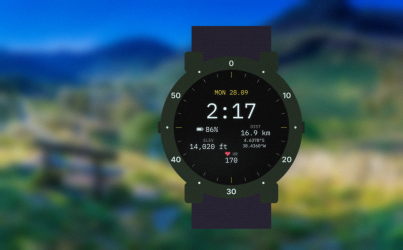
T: 2 h 17 min
